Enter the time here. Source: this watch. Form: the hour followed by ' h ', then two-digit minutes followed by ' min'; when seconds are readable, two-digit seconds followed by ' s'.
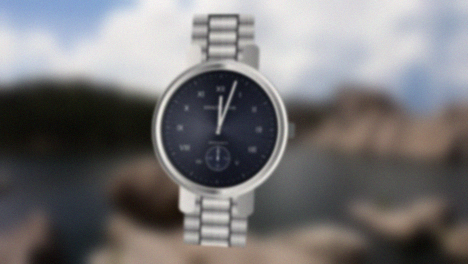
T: 12 h 03 min
